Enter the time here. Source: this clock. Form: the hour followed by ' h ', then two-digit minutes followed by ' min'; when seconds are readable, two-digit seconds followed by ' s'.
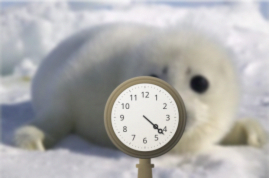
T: 4 h 22 min
